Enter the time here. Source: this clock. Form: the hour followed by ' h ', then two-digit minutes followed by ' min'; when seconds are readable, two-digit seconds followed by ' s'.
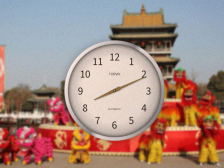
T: 8 h 11 min
